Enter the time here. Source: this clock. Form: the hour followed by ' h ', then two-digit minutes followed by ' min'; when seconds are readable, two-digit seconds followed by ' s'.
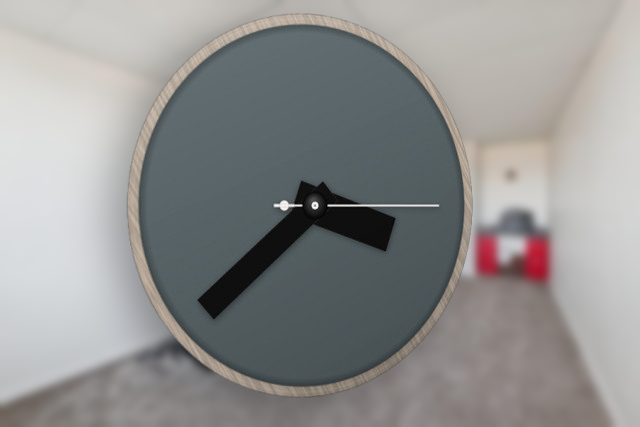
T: 3 h 38 min 15 s
